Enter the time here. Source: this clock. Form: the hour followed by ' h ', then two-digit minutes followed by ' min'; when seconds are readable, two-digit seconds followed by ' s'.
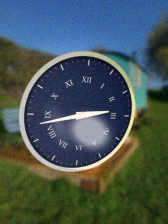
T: 2 h 43 min
